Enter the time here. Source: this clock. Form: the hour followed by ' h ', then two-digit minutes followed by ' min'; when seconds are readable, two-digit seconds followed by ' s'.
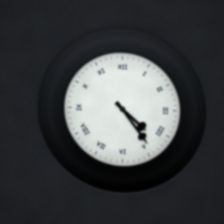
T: 4 h 24 min
